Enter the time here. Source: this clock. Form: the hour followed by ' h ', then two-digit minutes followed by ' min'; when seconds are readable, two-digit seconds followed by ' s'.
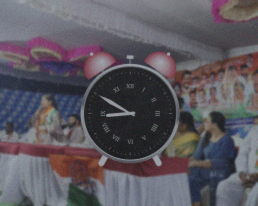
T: 8 h 50 min
